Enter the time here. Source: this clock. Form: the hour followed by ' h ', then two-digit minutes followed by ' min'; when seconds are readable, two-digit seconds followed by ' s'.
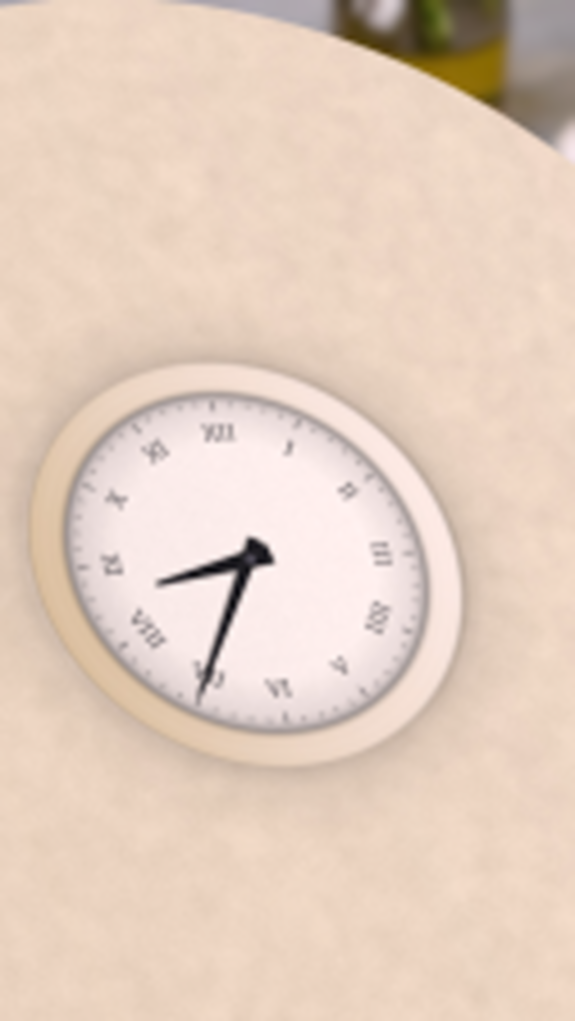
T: 8 h 35 min
